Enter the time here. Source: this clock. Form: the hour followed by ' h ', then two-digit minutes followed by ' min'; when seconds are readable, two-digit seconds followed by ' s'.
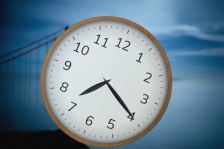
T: 7 h 20 min
